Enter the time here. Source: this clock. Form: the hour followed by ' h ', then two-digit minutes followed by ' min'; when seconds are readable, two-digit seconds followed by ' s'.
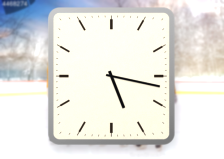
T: 5 h 17 min
